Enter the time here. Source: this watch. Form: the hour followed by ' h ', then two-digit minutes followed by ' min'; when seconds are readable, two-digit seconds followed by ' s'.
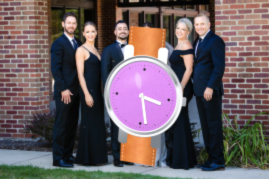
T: 3 h 28 min
